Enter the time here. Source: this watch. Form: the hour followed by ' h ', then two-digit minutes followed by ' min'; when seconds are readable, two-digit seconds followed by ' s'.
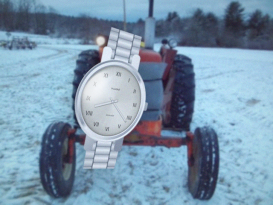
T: 8 h 22 min
